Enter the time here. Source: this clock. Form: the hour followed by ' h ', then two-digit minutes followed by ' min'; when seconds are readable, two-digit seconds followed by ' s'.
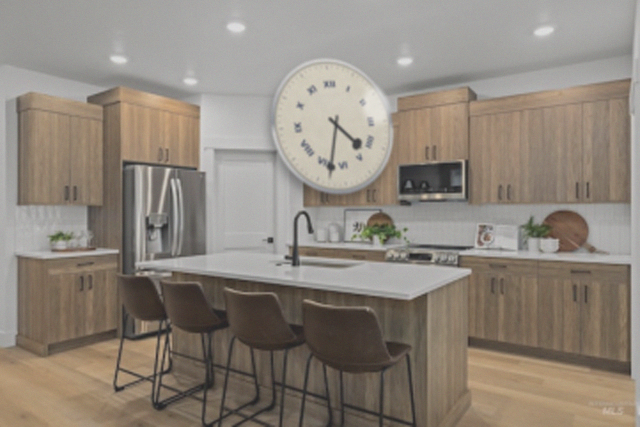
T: 4 h 33 min
